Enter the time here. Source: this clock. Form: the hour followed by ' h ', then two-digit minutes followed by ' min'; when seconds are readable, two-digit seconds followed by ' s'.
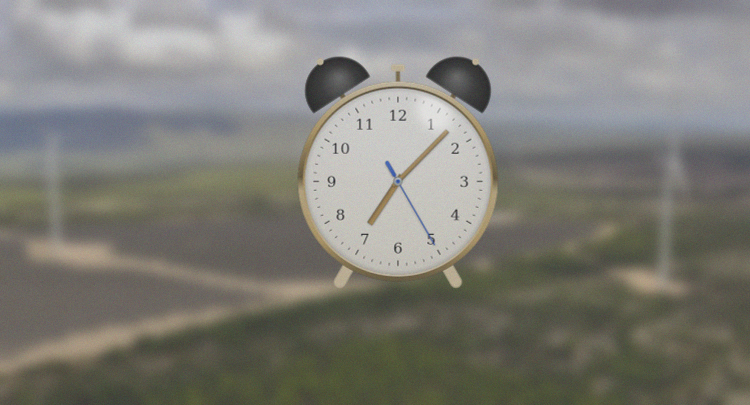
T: 7 h 07 min 25 s
